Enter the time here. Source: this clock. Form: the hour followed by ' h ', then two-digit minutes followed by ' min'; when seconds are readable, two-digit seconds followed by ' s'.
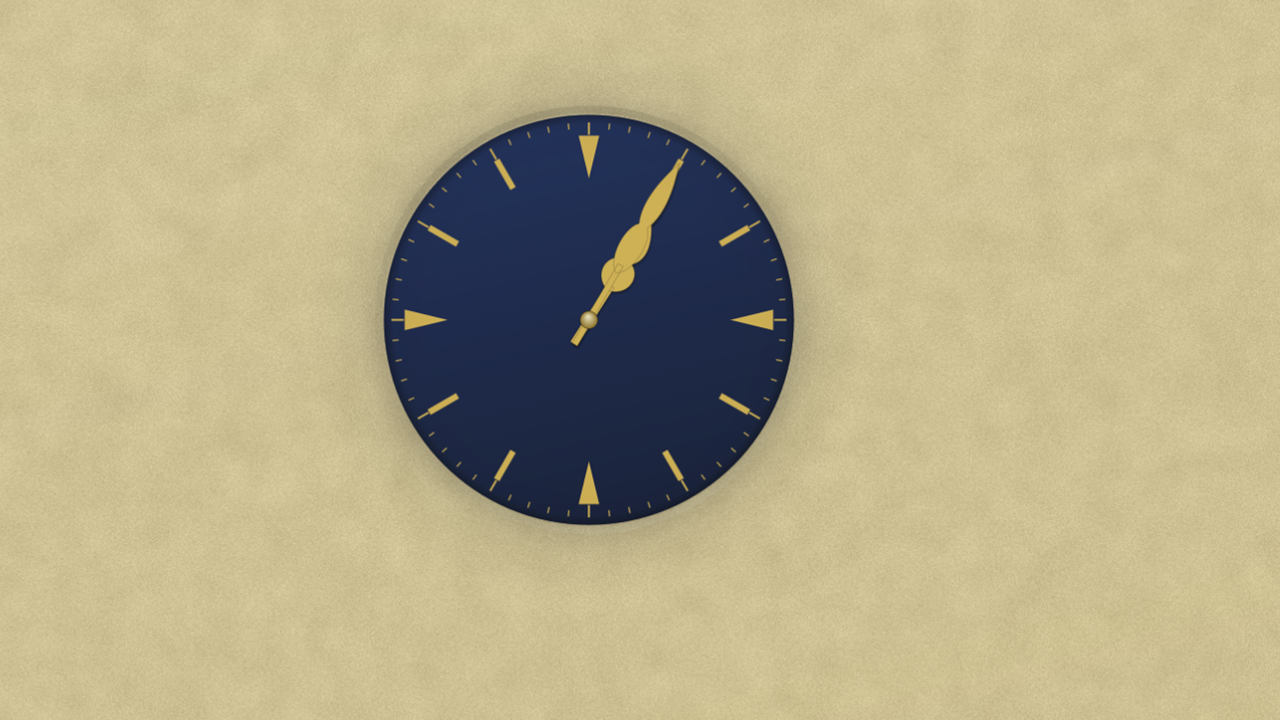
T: 1 h 05 min
